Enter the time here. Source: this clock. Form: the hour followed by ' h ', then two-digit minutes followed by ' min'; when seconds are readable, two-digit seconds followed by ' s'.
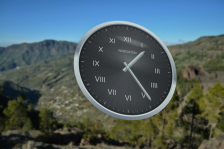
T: 1 h 24 min
